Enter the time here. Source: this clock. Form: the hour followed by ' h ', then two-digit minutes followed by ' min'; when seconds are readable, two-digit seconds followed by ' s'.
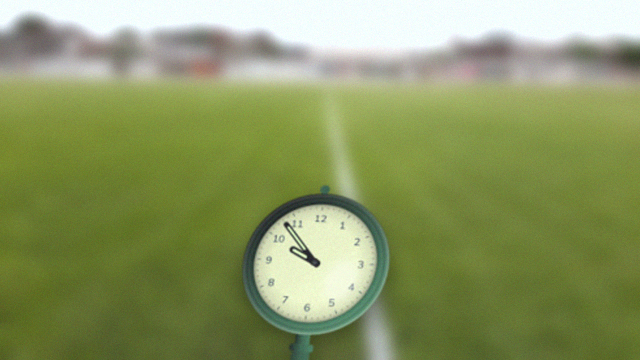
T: 9 h 53 min
